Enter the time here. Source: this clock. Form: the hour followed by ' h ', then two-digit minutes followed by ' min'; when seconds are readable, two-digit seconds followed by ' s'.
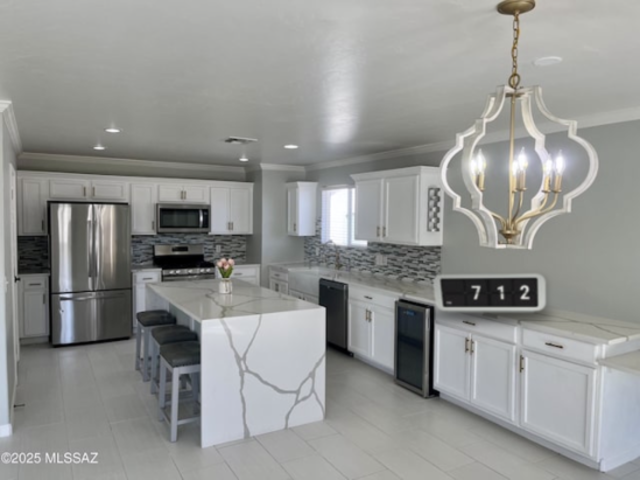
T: 7 h 12 min
